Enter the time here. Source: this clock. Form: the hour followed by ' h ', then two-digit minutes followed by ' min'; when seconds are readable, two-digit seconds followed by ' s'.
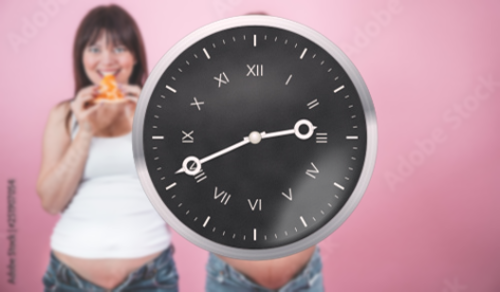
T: 2 h 41 min
